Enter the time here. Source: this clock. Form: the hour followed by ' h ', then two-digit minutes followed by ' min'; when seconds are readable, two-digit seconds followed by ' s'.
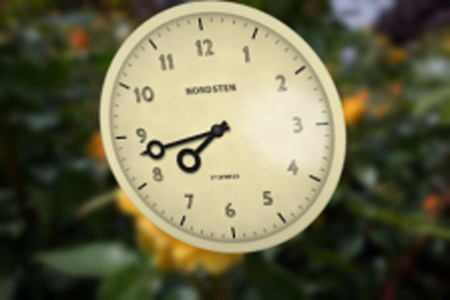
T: 7 h 43 min
